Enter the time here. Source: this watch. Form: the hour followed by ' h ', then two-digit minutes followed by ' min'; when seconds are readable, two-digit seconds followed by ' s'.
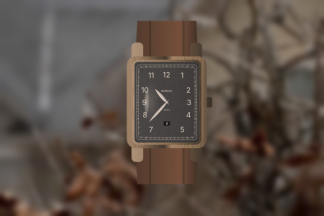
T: 10 h 37 min
